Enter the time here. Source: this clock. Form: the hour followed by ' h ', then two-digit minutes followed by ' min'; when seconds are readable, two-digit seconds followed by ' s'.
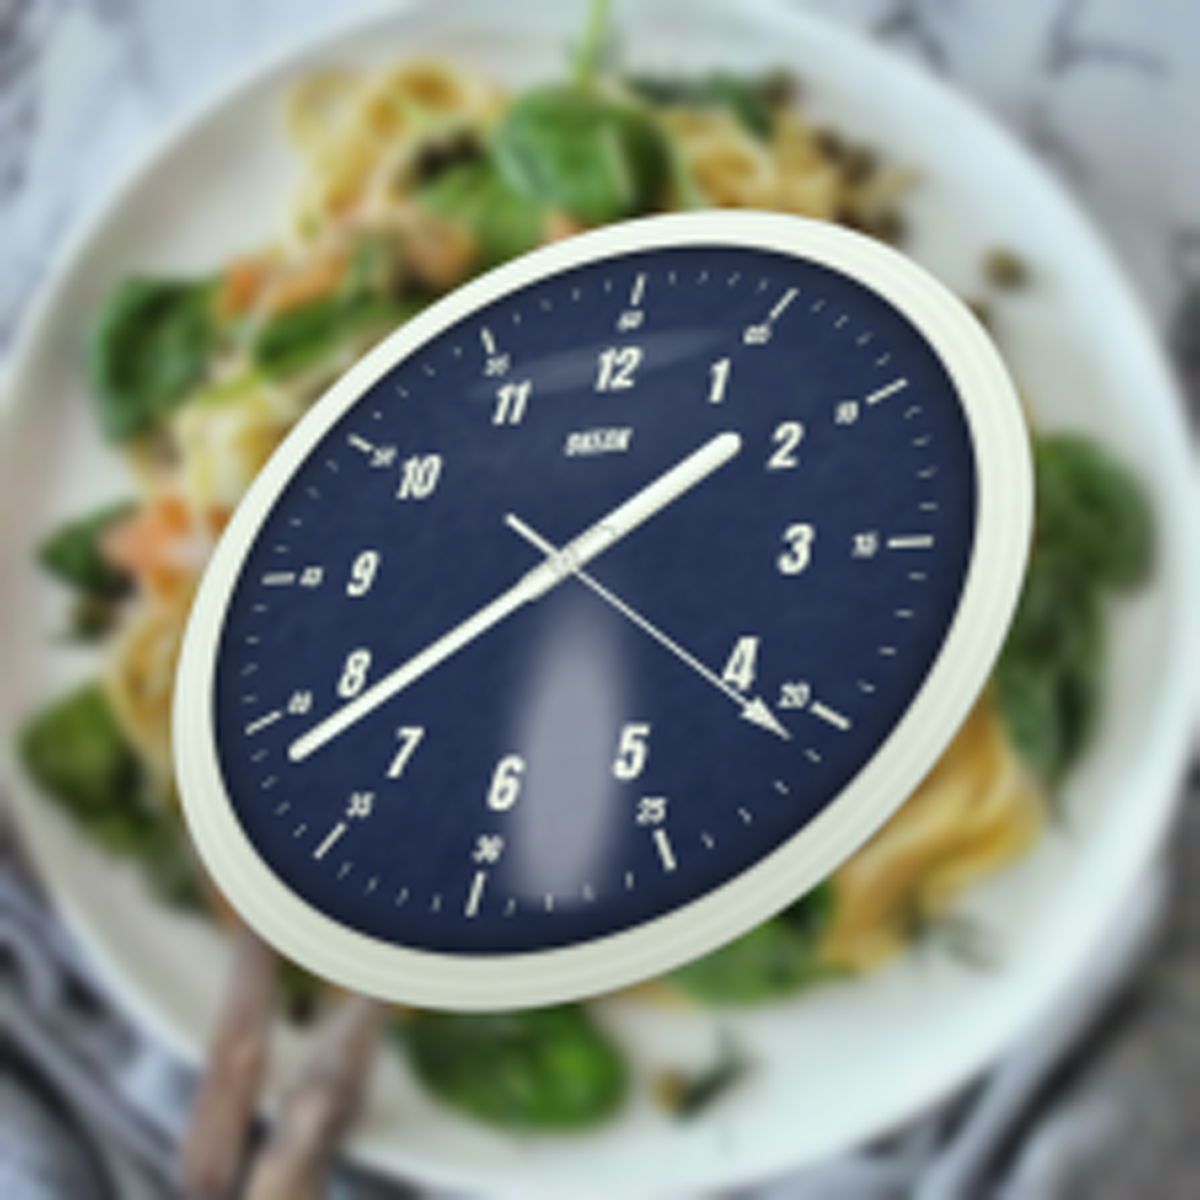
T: 1 h 38 min 21 s
